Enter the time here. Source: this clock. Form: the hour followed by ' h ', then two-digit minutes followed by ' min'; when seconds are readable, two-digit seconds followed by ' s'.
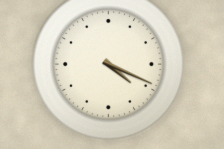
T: 4 h 19 min
